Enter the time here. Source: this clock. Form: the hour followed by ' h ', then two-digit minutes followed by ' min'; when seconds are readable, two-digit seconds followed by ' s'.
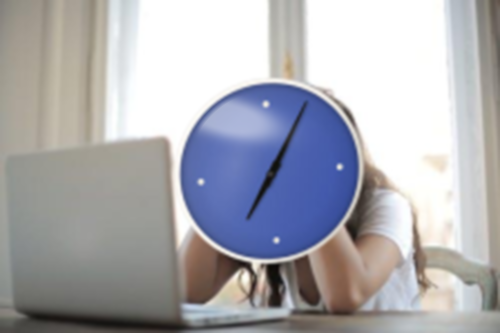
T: 7 h 05 min
